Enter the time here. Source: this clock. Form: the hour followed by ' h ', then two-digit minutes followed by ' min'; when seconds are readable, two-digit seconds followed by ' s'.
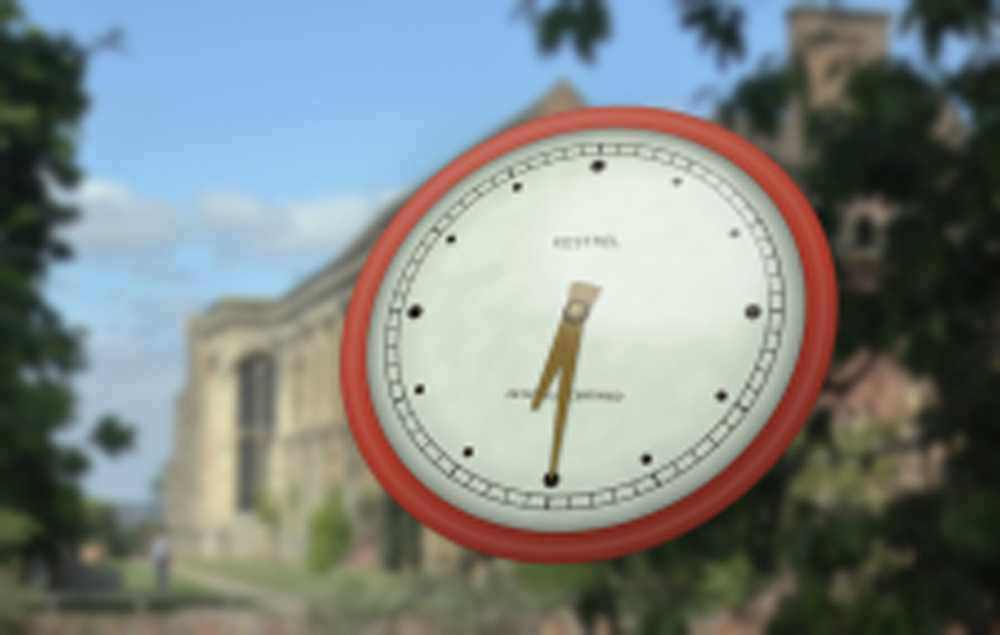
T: 6 h 30 min
